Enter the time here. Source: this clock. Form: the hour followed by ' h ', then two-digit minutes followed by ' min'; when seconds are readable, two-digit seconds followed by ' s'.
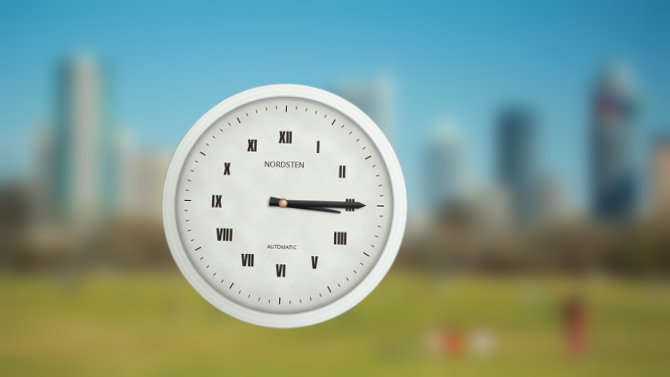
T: 3 h 15 min
